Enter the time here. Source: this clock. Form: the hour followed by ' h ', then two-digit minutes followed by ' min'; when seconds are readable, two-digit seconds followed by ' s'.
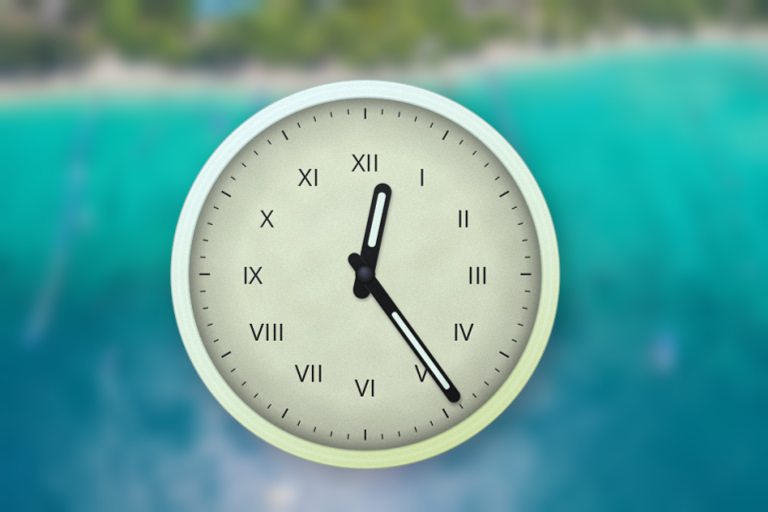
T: 12 h 24 min
